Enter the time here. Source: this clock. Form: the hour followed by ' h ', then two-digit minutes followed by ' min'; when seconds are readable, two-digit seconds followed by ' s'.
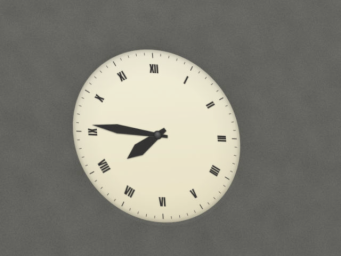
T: 7 h 46 min
